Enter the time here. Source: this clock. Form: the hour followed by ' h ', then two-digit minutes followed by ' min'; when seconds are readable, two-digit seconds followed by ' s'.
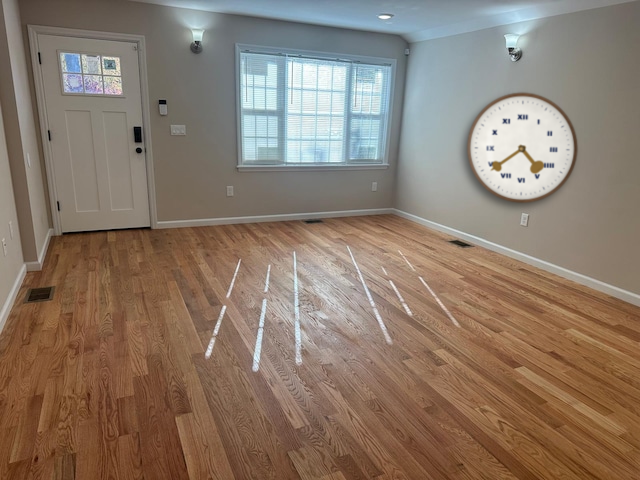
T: 4 h 39 min
